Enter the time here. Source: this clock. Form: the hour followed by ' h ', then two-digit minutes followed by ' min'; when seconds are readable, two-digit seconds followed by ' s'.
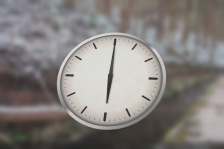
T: 6 h 00 min
